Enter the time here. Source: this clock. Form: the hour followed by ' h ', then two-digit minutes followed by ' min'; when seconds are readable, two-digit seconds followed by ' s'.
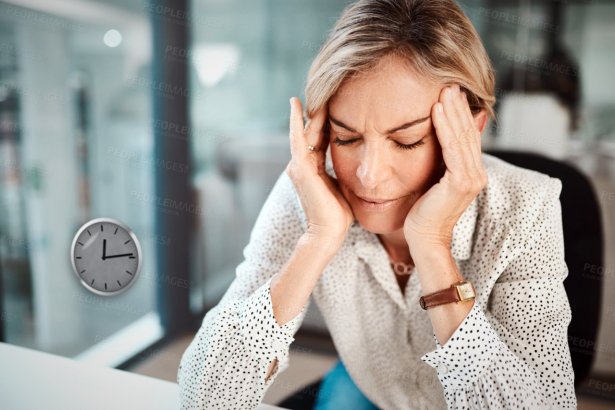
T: 12 h 14 min
